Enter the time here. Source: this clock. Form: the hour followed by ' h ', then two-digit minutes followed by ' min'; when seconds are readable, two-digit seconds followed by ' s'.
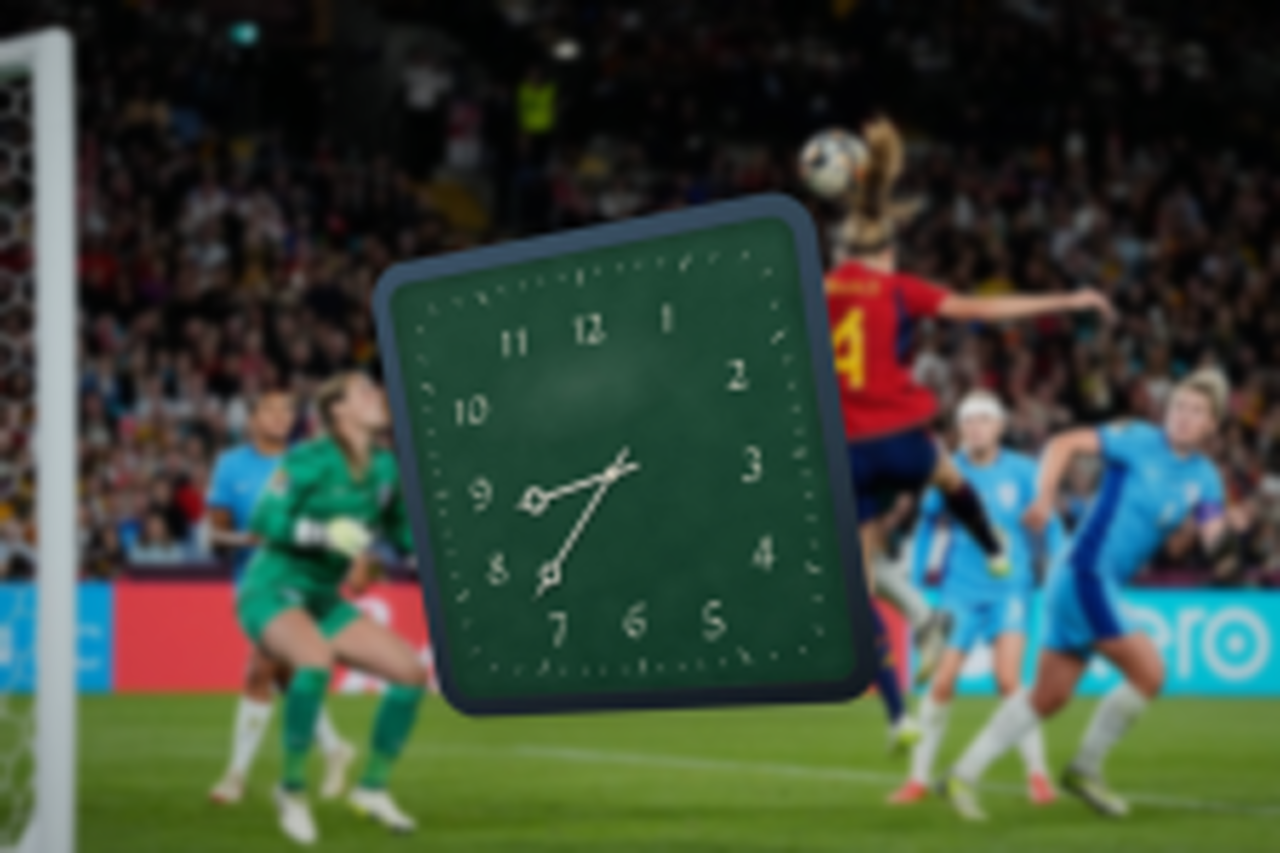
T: 8 h 37 min
